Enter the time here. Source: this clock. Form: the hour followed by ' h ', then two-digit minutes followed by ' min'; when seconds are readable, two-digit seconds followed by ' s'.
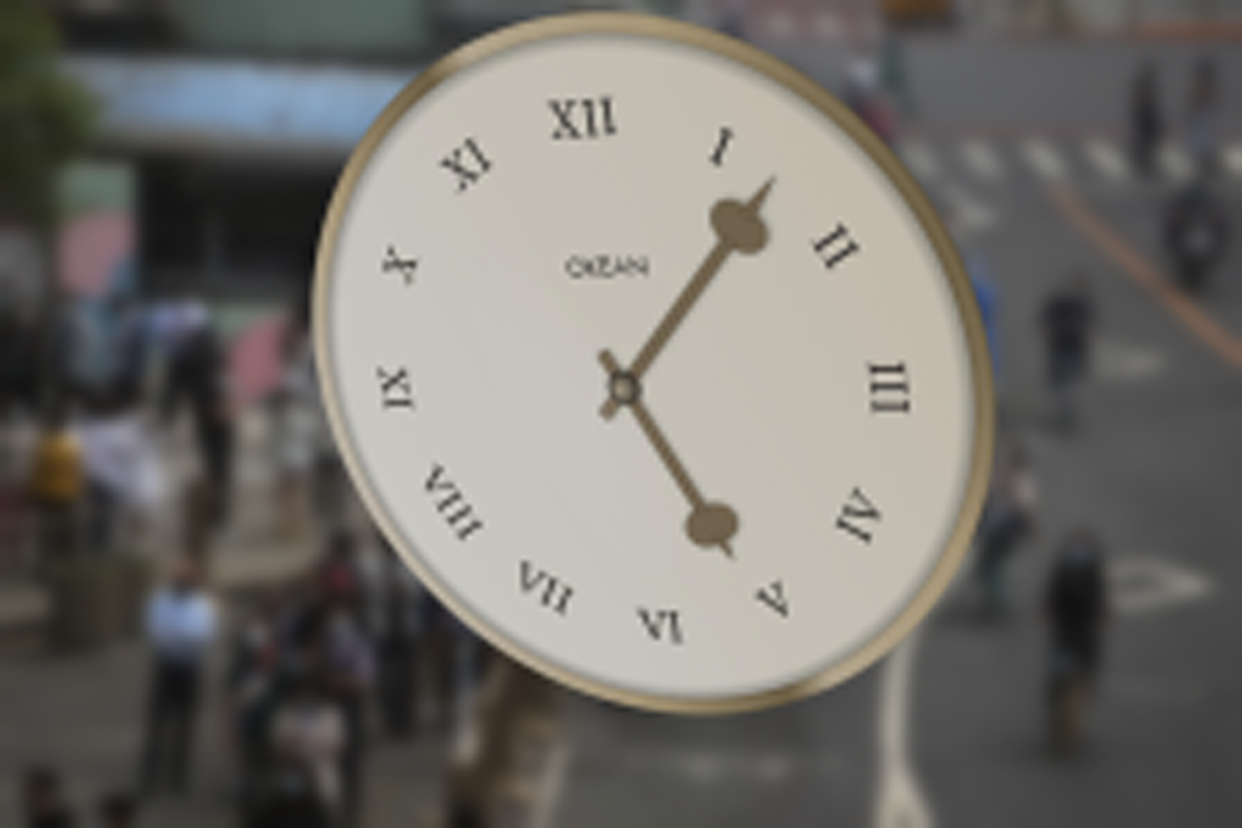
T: 5 h 07 min
